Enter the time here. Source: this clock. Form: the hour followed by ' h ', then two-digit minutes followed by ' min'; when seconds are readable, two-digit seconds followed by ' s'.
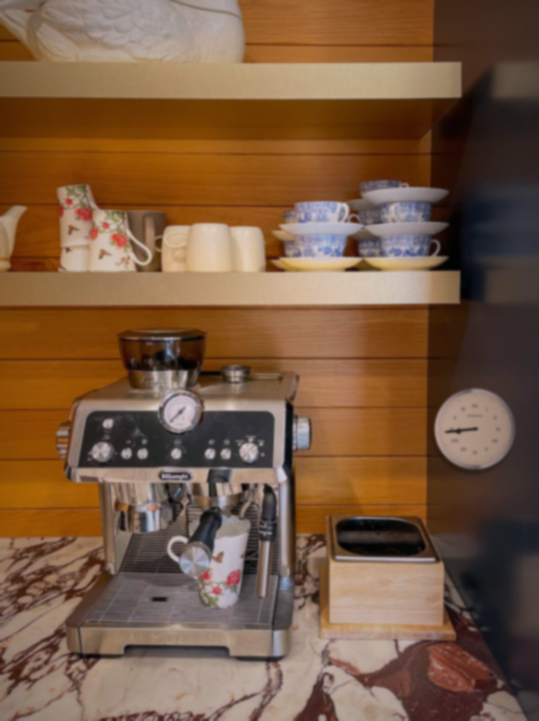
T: 8 h 44 min
